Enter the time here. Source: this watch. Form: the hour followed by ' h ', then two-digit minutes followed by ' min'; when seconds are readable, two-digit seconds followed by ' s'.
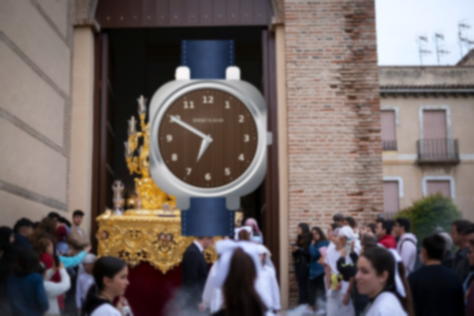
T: 6 h 50 min
